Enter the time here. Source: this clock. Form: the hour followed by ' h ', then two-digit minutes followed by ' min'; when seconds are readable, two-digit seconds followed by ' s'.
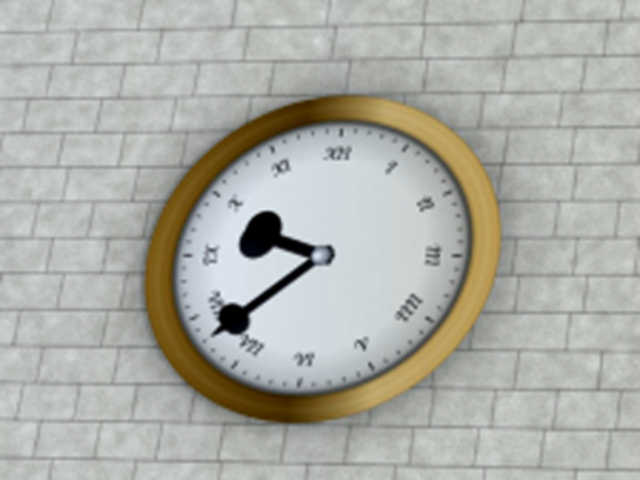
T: 9 h 38 min
